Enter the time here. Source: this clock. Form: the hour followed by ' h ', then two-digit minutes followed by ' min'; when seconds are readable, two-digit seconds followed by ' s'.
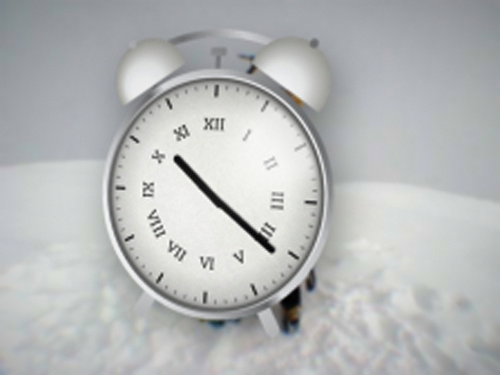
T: 10 h 21 min
